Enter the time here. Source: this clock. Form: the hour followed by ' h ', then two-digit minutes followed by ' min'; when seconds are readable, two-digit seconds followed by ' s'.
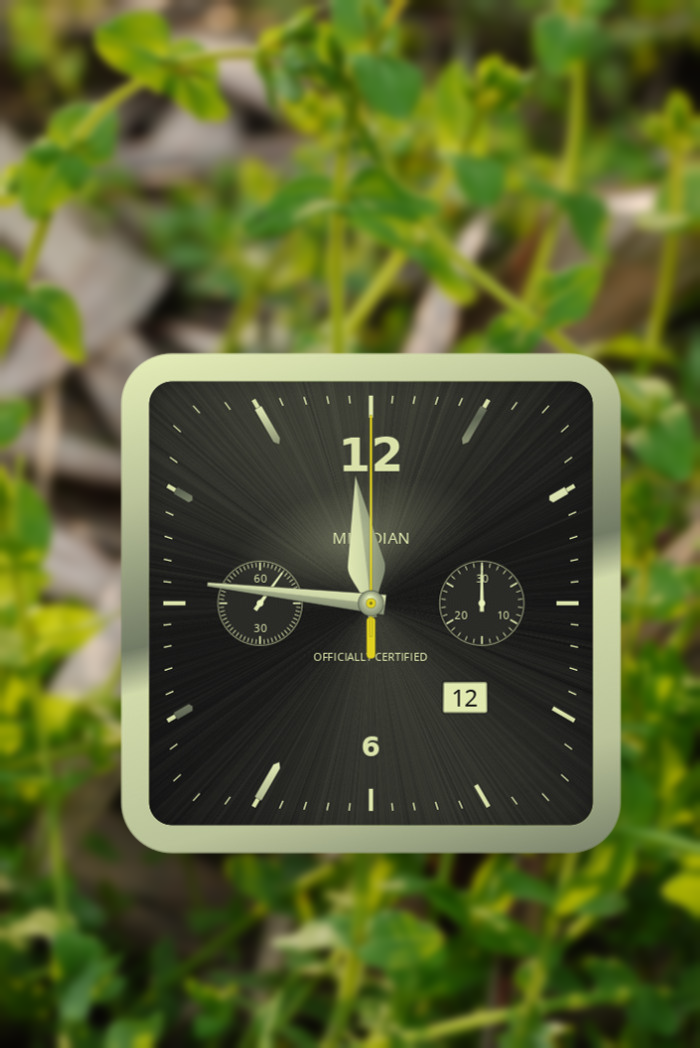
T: 11 h 46 min 06 s
